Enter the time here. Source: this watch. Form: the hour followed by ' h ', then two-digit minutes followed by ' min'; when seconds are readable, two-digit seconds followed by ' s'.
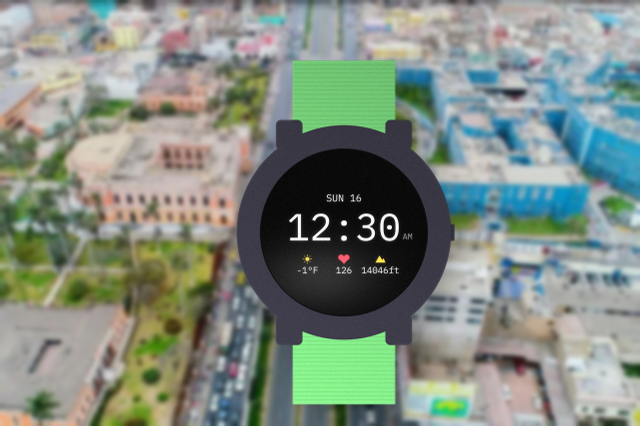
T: 12 h 30 min
